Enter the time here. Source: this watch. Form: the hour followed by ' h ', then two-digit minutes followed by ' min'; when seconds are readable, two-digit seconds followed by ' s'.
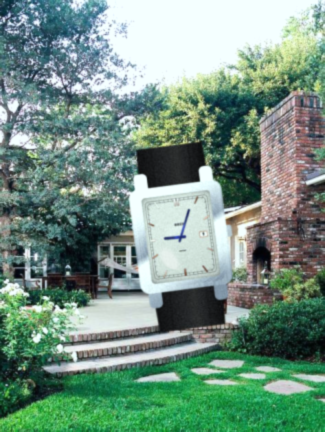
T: 9 h 04 min
